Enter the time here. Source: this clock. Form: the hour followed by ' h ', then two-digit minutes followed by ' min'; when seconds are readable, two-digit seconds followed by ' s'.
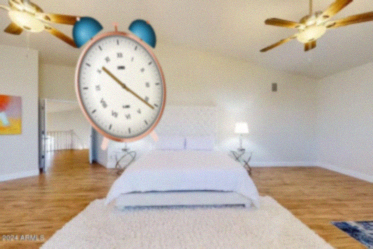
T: 10 h 21 min
